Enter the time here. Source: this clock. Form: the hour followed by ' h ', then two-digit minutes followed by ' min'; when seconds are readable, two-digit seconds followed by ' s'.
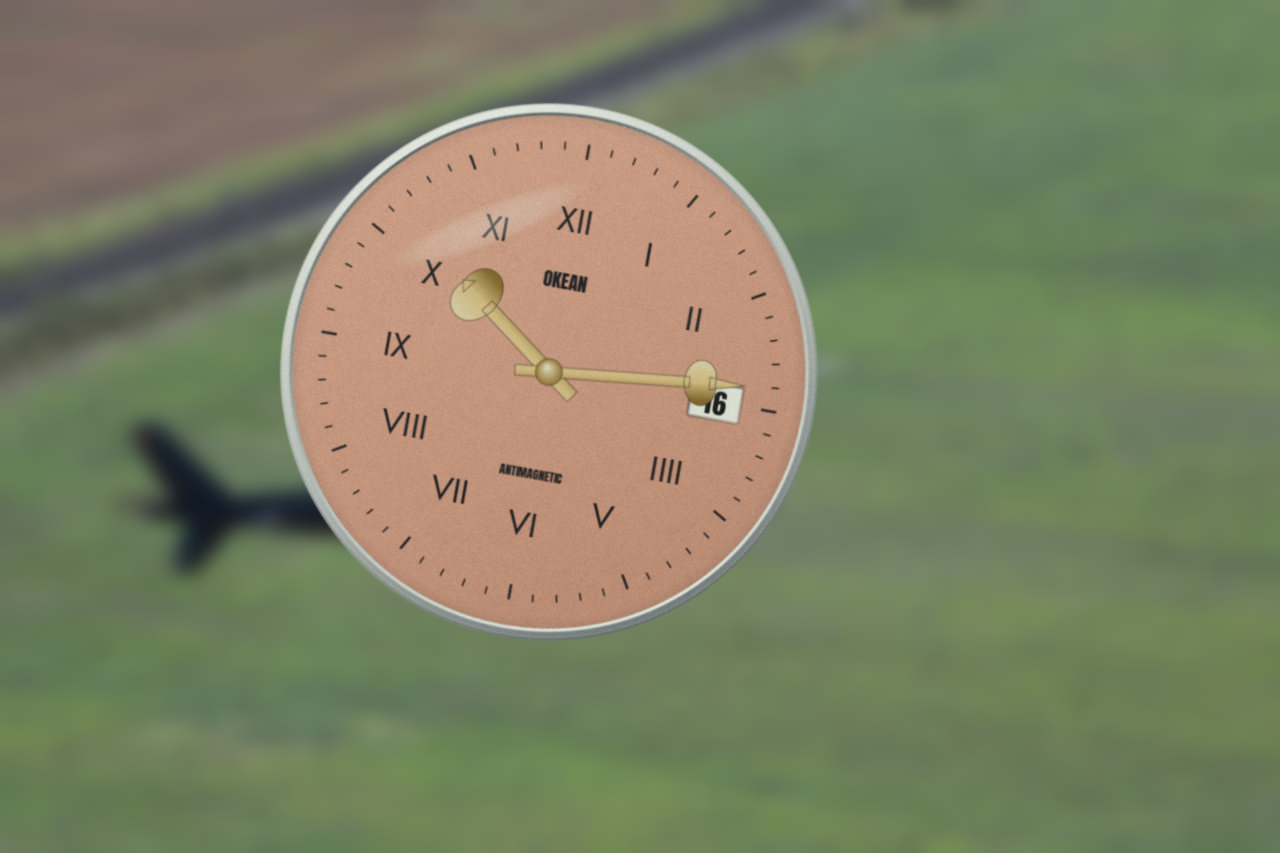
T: 10 h 14 min
